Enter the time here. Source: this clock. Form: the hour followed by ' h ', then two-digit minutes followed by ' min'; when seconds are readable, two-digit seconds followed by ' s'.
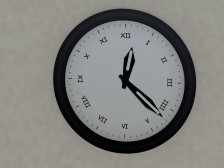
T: 12 h 22 min
